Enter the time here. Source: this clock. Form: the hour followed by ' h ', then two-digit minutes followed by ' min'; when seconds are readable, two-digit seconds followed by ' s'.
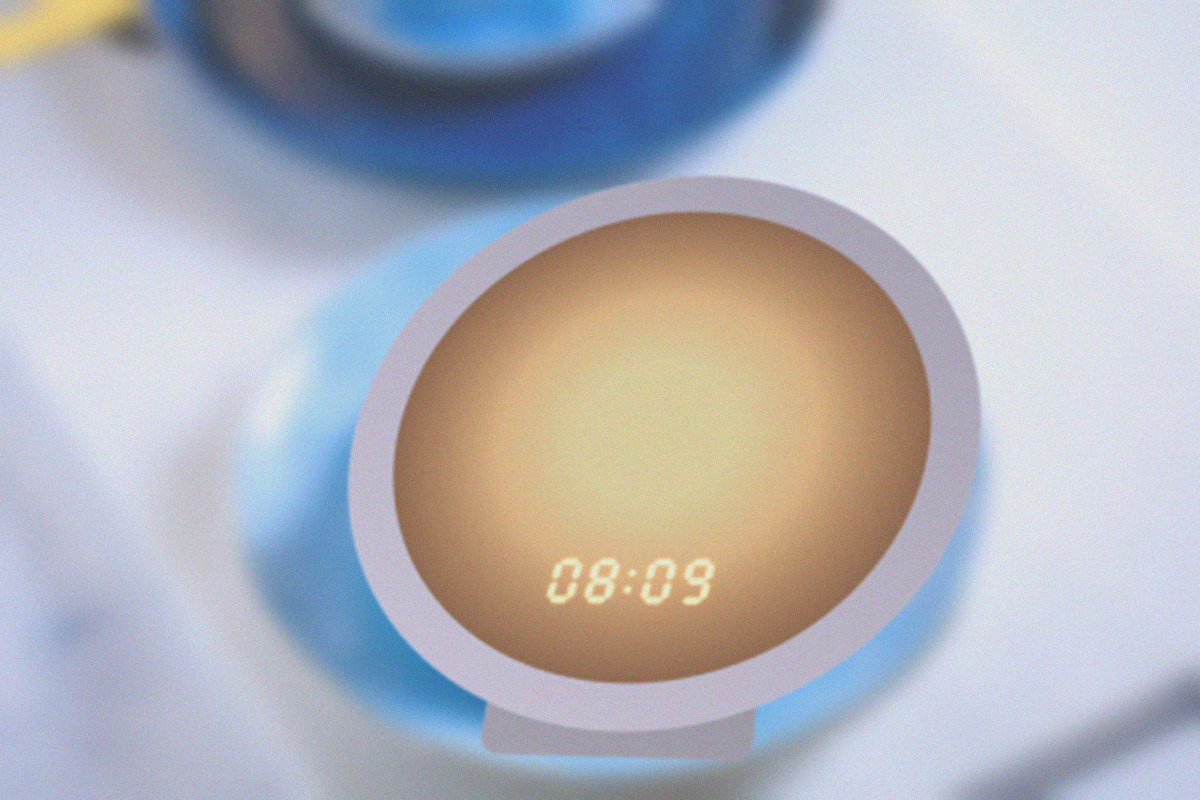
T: 8 h 09 min
